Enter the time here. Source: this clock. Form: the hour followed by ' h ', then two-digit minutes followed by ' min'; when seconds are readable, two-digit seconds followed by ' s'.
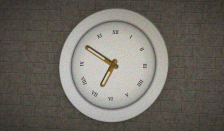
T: 6 h 50 min
